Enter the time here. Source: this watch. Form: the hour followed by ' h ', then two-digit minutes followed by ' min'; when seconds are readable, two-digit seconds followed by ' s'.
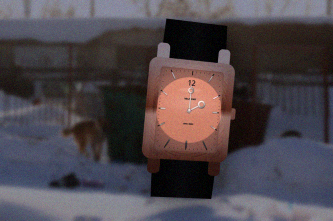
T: 2 h 00 min
